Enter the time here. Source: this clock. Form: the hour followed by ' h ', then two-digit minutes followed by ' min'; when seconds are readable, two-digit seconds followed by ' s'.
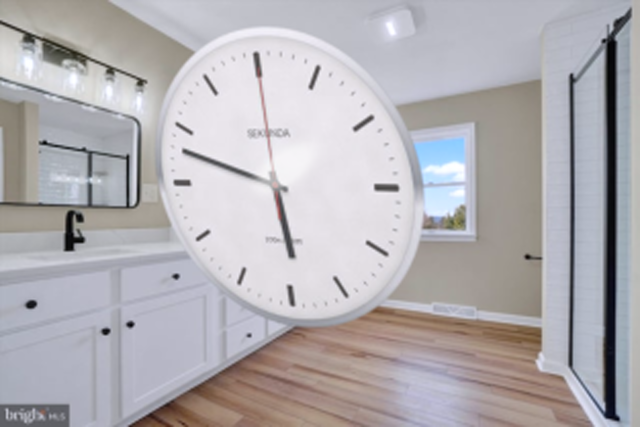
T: 5 h 48 min 00 s
